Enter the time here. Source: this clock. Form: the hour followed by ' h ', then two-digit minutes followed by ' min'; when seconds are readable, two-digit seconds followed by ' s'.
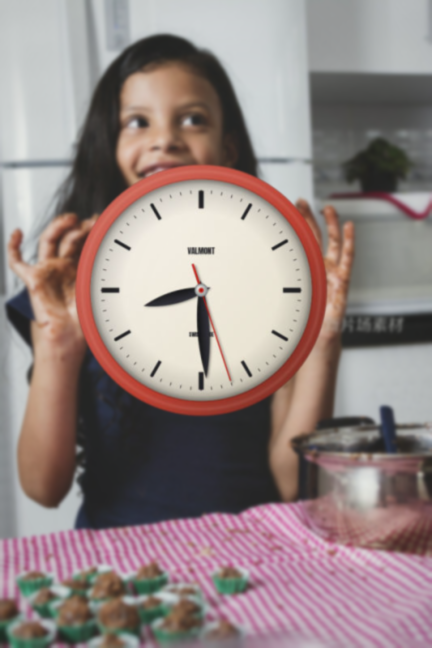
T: 8 h 29 min 27 s
